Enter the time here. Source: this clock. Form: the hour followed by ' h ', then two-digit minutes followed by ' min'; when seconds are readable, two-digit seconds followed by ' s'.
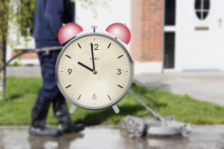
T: 9 h 59 min
